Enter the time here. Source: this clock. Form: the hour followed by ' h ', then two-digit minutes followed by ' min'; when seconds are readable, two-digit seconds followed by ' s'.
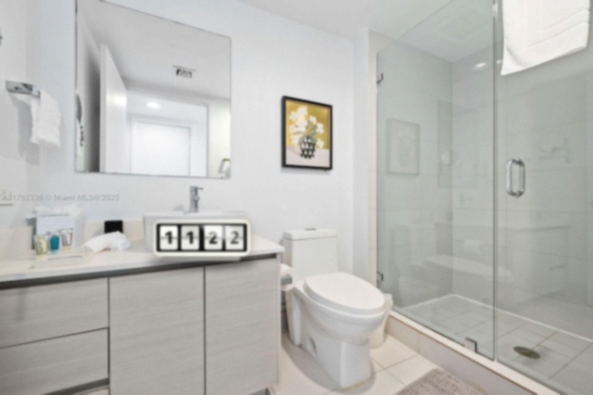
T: 11 h 22 min
